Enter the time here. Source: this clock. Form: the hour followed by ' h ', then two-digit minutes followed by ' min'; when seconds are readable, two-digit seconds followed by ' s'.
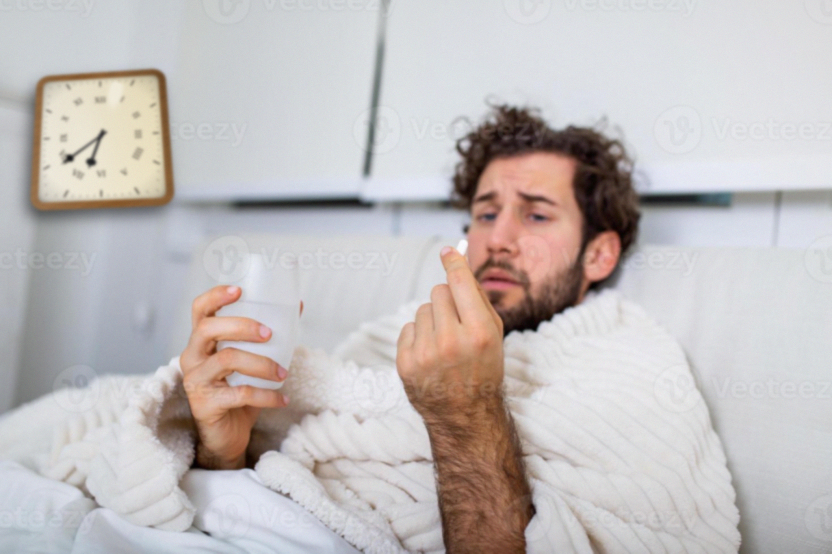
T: 6 h 39 min
